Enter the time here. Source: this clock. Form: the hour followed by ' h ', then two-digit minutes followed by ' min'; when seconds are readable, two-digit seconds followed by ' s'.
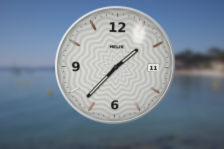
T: 1 h 37 min
